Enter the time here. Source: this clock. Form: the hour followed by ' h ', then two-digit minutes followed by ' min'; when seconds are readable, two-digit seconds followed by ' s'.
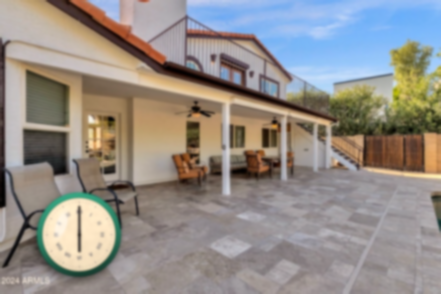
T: 6 h 00 min
